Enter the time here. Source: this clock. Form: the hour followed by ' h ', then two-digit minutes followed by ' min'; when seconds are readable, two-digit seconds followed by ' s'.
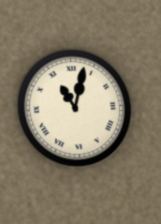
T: 11 h 03 min
